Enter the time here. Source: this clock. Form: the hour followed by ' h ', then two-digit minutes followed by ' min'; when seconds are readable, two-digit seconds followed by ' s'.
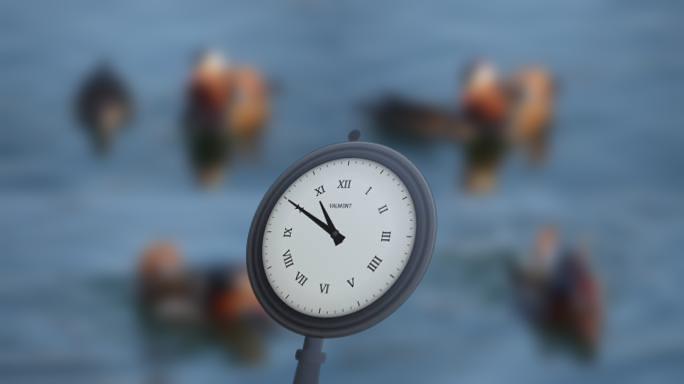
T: 10 h 50 min
